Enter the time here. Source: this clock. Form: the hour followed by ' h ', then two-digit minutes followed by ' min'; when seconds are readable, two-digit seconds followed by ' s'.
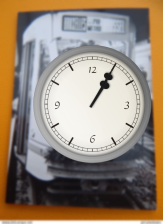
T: 1 h 05 min
